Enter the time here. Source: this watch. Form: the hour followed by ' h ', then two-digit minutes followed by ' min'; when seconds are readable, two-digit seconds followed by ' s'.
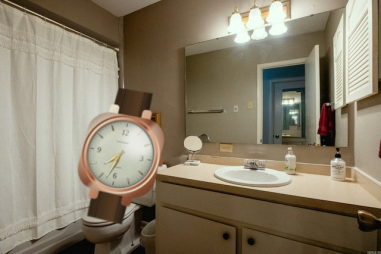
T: 7 h 33 min
